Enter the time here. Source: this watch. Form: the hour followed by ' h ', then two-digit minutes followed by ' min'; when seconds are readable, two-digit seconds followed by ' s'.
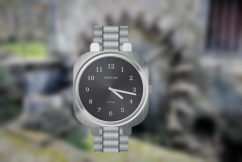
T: 4 h 17 min
